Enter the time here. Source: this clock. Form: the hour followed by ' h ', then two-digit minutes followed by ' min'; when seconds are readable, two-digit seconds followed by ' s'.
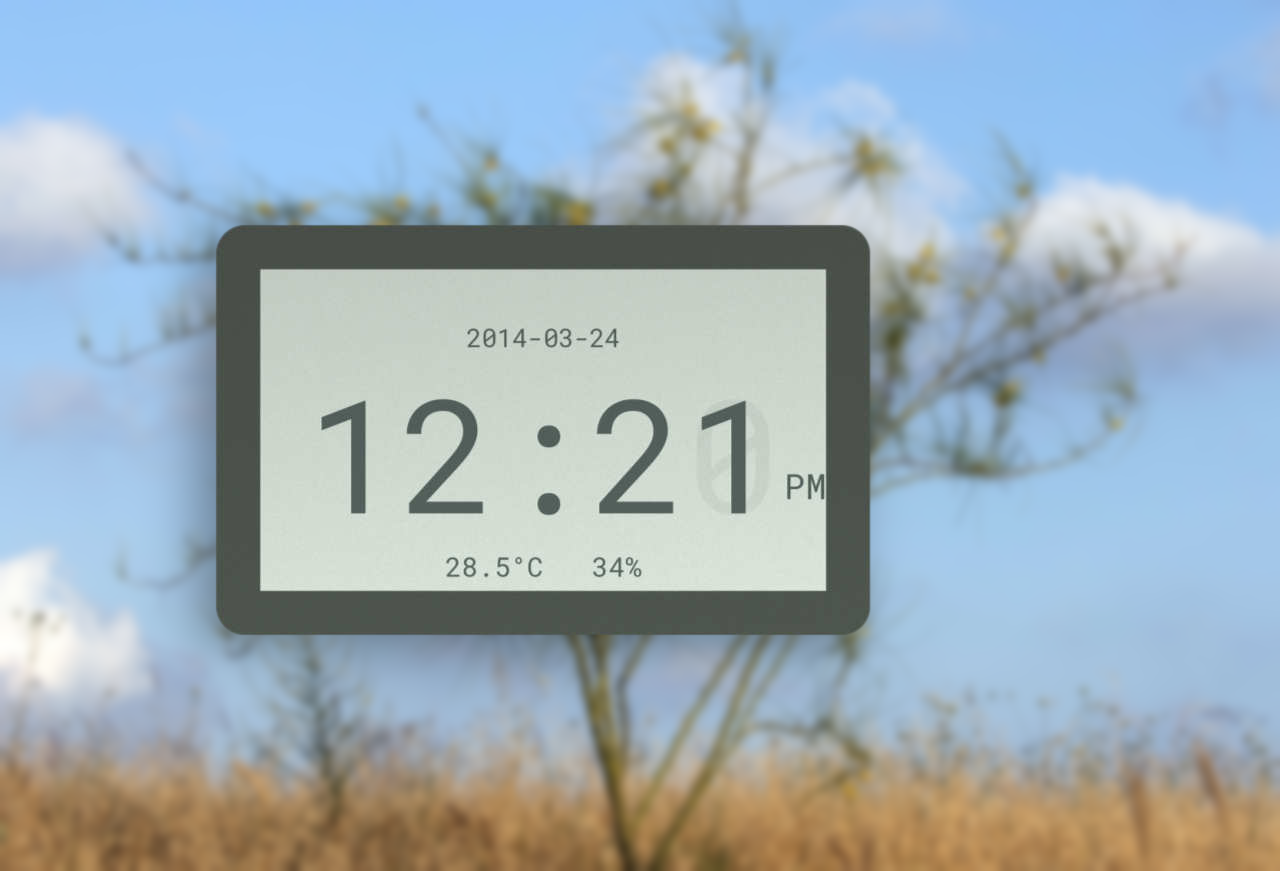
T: 12 h 21 min
